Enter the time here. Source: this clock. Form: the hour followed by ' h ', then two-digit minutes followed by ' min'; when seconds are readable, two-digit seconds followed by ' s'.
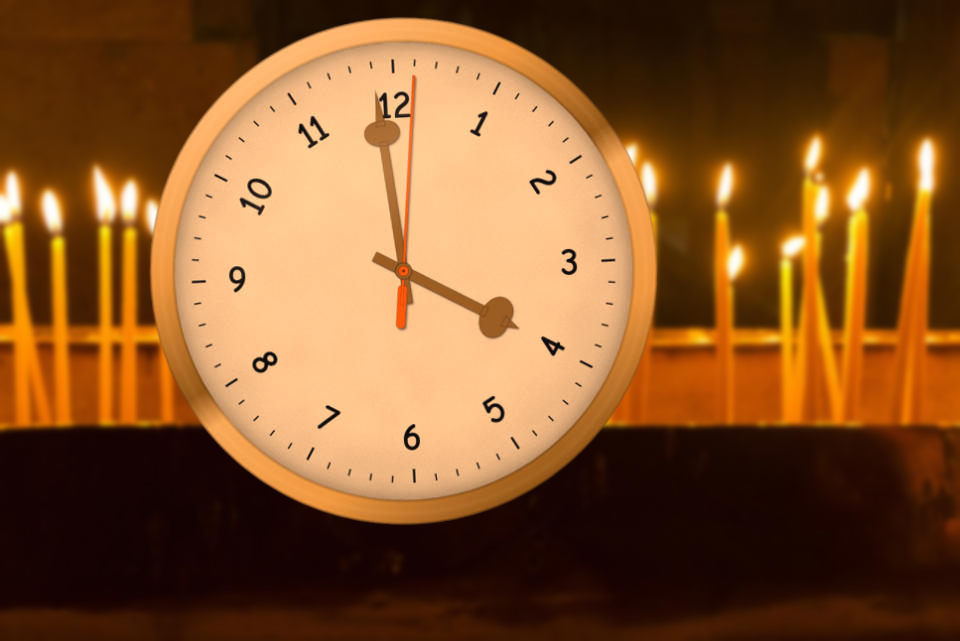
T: 3 h 59 min 01 s
